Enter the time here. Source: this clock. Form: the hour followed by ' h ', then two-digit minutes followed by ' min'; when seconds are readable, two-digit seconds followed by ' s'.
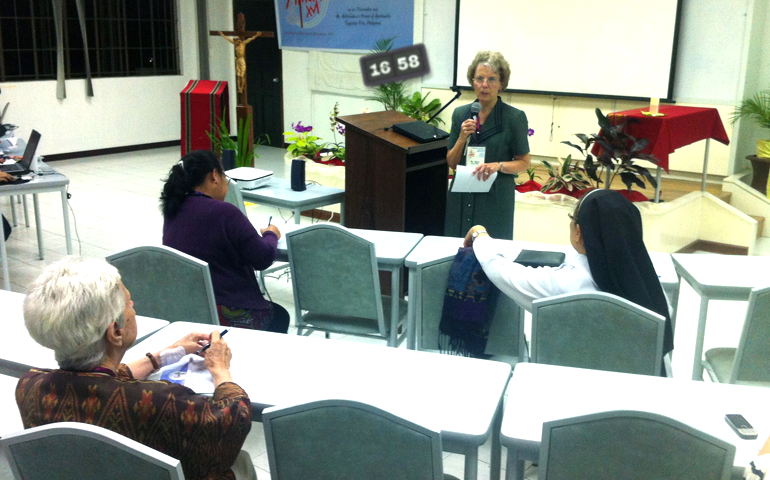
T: 16 h 58 min
